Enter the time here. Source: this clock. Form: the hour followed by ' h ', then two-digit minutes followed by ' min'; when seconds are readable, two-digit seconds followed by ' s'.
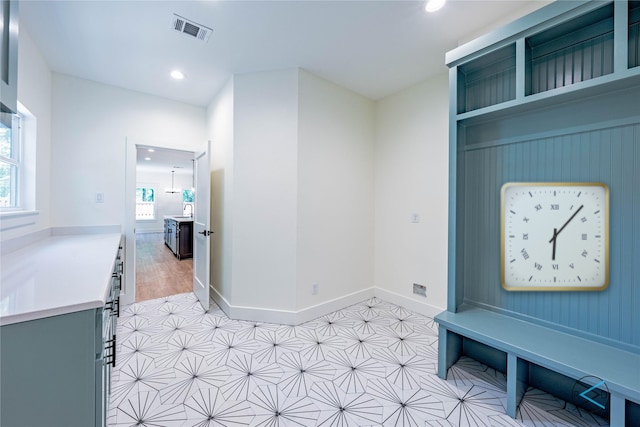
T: 6 h 07 min
